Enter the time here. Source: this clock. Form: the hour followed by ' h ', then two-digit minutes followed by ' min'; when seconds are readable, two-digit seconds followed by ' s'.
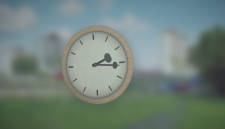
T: 2 h 16 min
